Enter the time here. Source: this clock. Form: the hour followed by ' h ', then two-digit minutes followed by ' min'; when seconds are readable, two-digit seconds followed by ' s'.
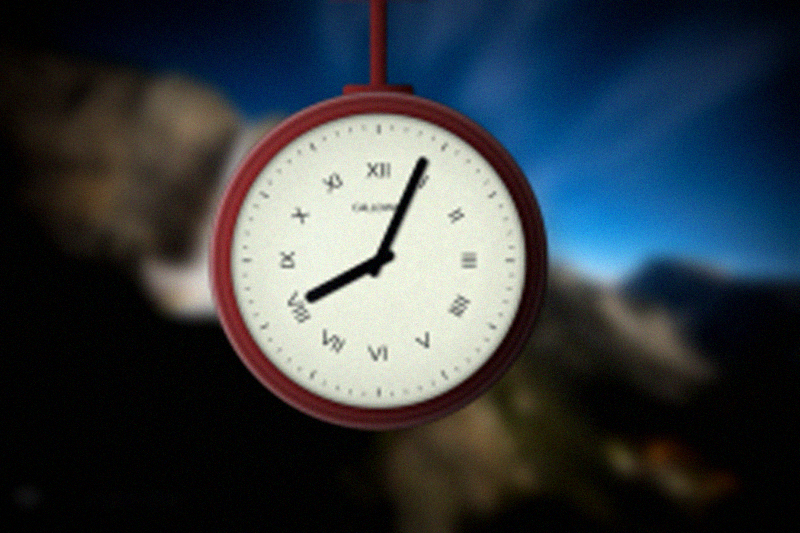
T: 8 h 04 min
